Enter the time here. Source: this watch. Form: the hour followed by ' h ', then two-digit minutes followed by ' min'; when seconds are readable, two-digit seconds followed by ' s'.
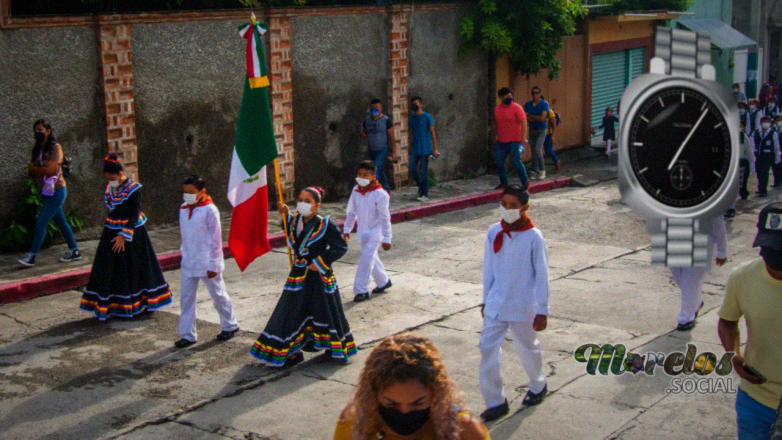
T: 7 h 06 min
